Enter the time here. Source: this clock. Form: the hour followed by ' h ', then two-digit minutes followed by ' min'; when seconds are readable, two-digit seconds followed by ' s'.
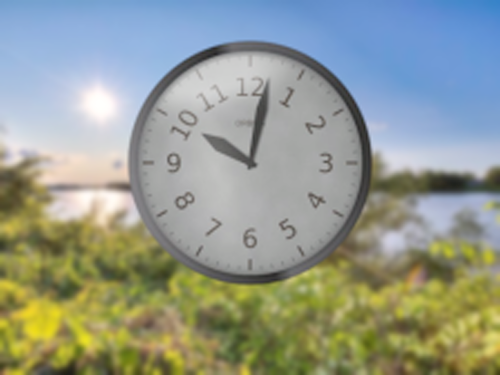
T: 10 h 02 min
